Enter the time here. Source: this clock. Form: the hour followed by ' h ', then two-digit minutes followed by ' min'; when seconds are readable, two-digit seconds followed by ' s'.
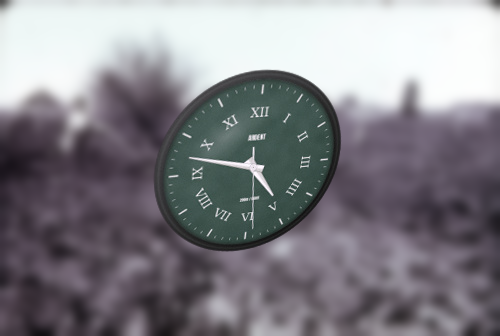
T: 4 h 47 min 29 s
